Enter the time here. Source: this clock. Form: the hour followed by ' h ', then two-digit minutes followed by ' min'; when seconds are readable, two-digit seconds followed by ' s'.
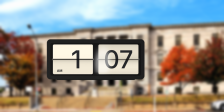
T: 1 h 07 min
